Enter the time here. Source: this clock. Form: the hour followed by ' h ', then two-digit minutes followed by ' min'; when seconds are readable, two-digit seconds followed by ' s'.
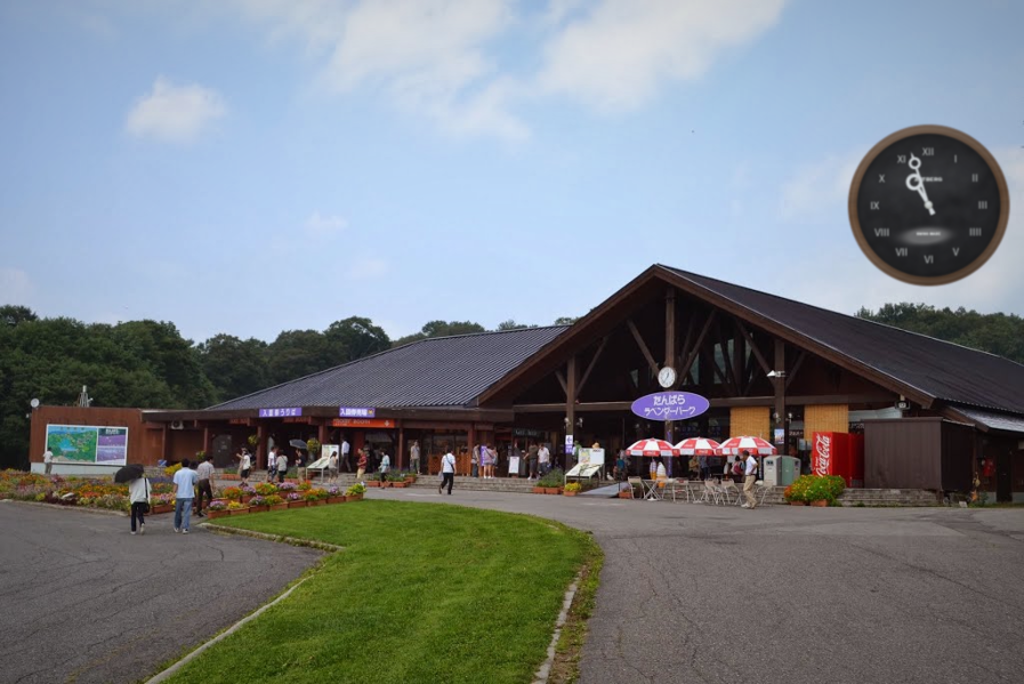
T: 10 h 57 min
